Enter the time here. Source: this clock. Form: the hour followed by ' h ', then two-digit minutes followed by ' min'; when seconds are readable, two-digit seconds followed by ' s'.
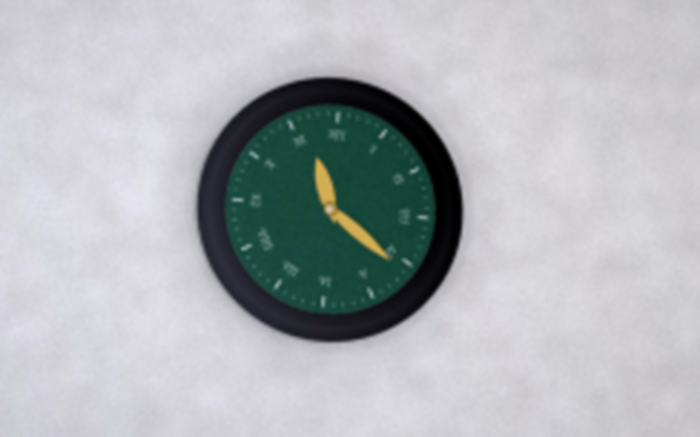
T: 11 h 21 min
